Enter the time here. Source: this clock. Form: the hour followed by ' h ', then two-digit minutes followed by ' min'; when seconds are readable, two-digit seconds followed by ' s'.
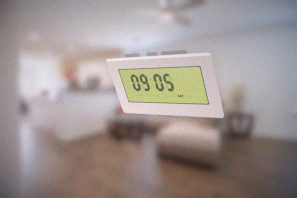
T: 9 h 05 min
